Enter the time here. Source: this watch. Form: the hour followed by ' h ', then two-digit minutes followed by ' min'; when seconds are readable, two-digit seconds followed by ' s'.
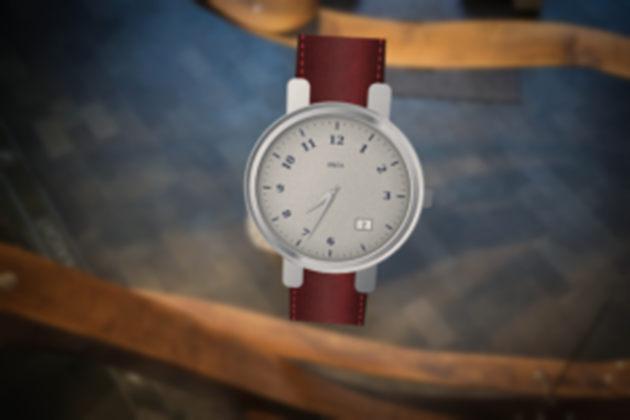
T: 7 h 34 min
